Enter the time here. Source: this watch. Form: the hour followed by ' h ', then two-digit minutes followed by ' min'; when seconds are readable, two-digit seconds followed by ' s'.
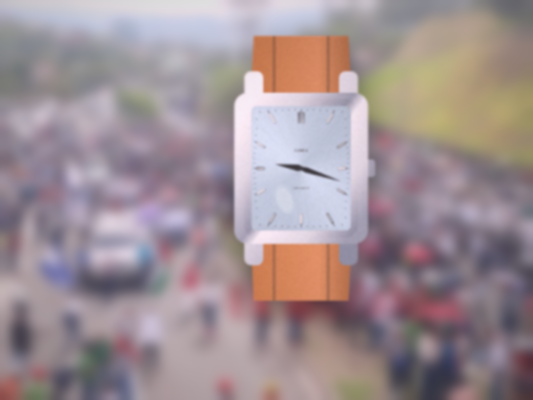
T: 9 h 18 min
